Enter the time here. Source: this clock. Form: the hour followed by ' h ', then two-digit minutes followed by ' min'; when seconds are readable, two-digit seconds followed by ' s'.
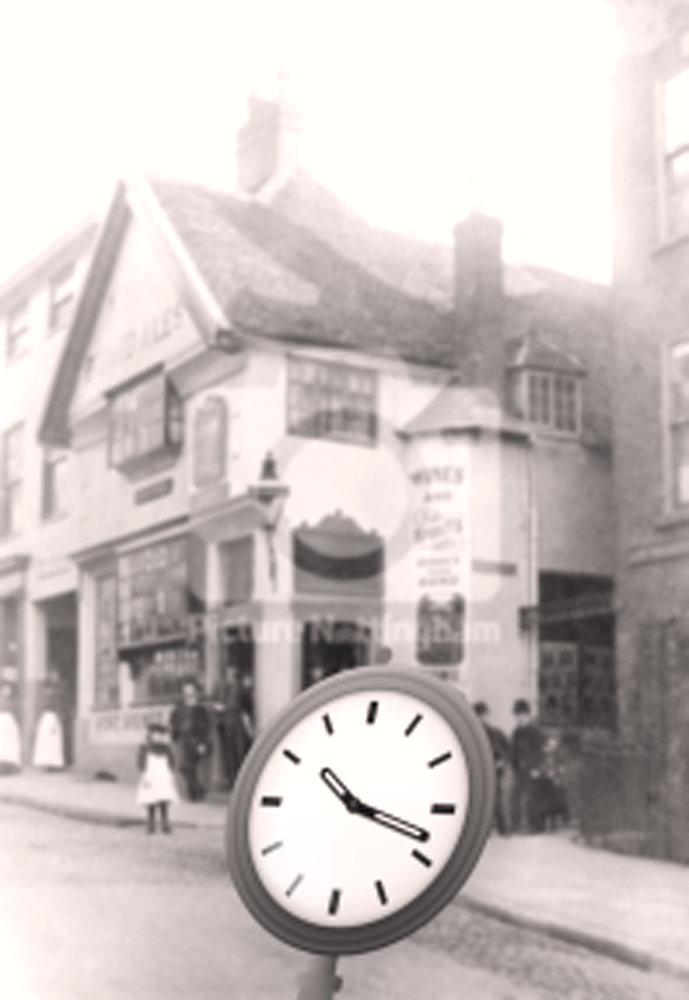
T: 10 h 18 min
